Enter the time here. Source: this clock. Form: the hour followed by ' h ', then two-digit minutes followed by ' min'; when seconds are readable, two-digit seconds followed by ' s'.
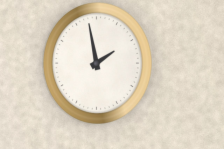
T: 1 h 58 min
